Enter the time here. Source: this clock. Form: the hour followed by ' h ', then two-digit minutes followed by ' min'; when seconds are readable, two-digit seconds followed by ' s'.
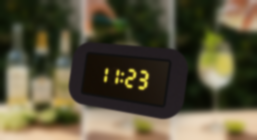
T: 11 h 23 min
